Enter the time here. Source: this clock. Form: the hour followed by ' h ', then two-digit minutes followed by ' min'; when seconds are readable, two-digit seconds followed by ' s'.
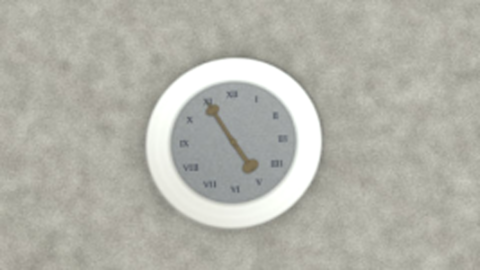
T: 4 h 55 min
